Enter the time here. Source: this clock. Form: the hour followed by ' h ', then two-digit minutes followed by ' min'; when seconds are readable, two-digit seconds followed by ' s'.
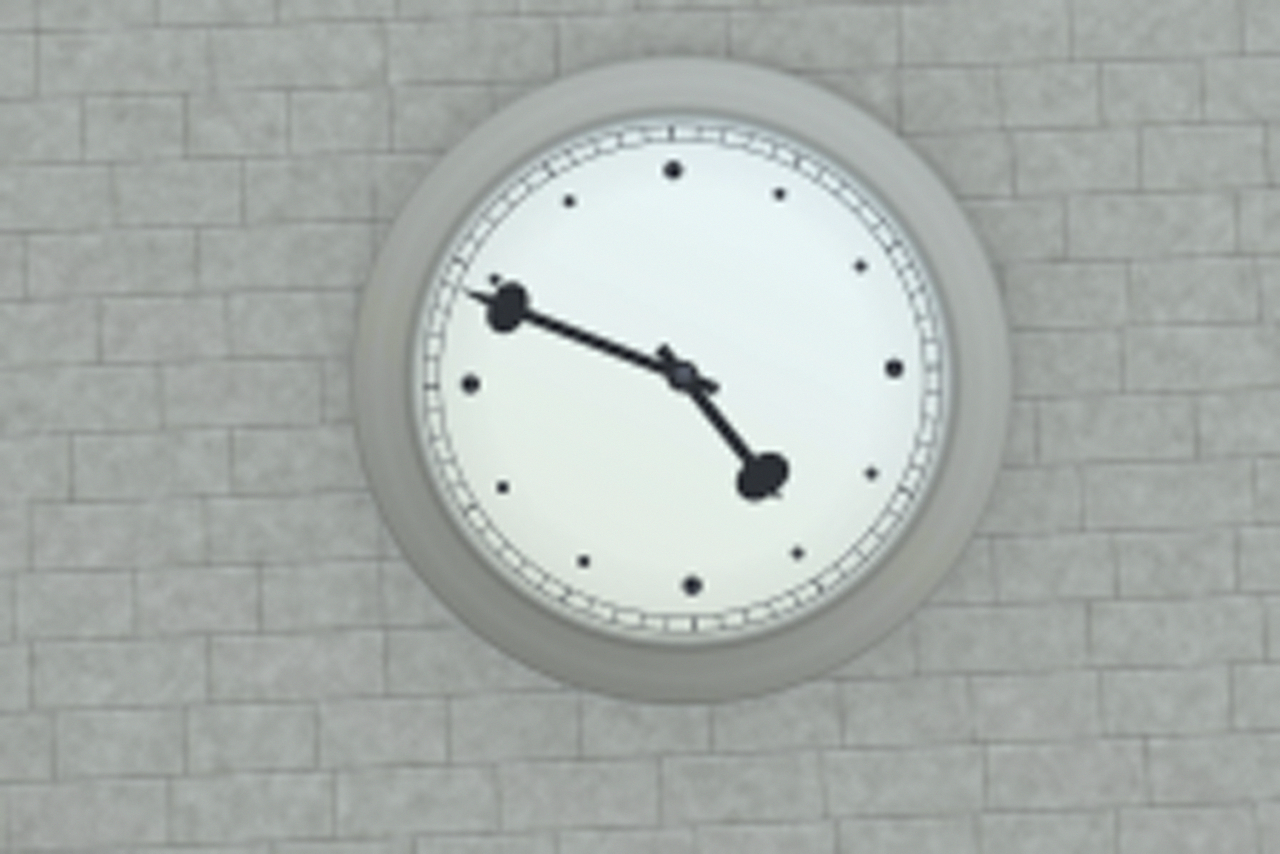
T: 4 h 49 min
